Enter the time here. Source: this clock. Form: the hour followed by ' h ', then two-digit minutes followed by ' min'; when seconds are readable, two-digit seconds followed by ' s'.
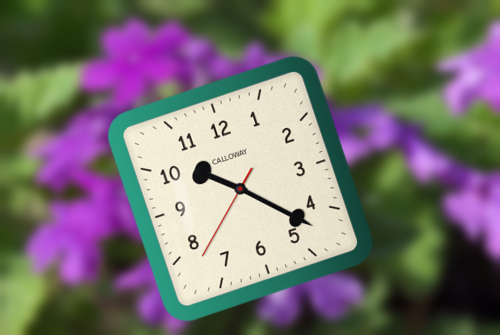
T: 10 h 22 min 38 s
